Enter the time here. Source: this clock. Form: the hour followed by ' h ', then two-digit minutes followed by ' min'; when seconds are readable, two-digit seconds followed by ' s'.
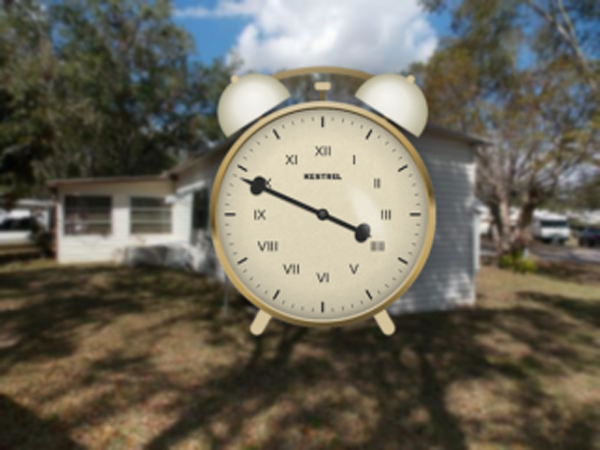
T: 3 h 49 min
